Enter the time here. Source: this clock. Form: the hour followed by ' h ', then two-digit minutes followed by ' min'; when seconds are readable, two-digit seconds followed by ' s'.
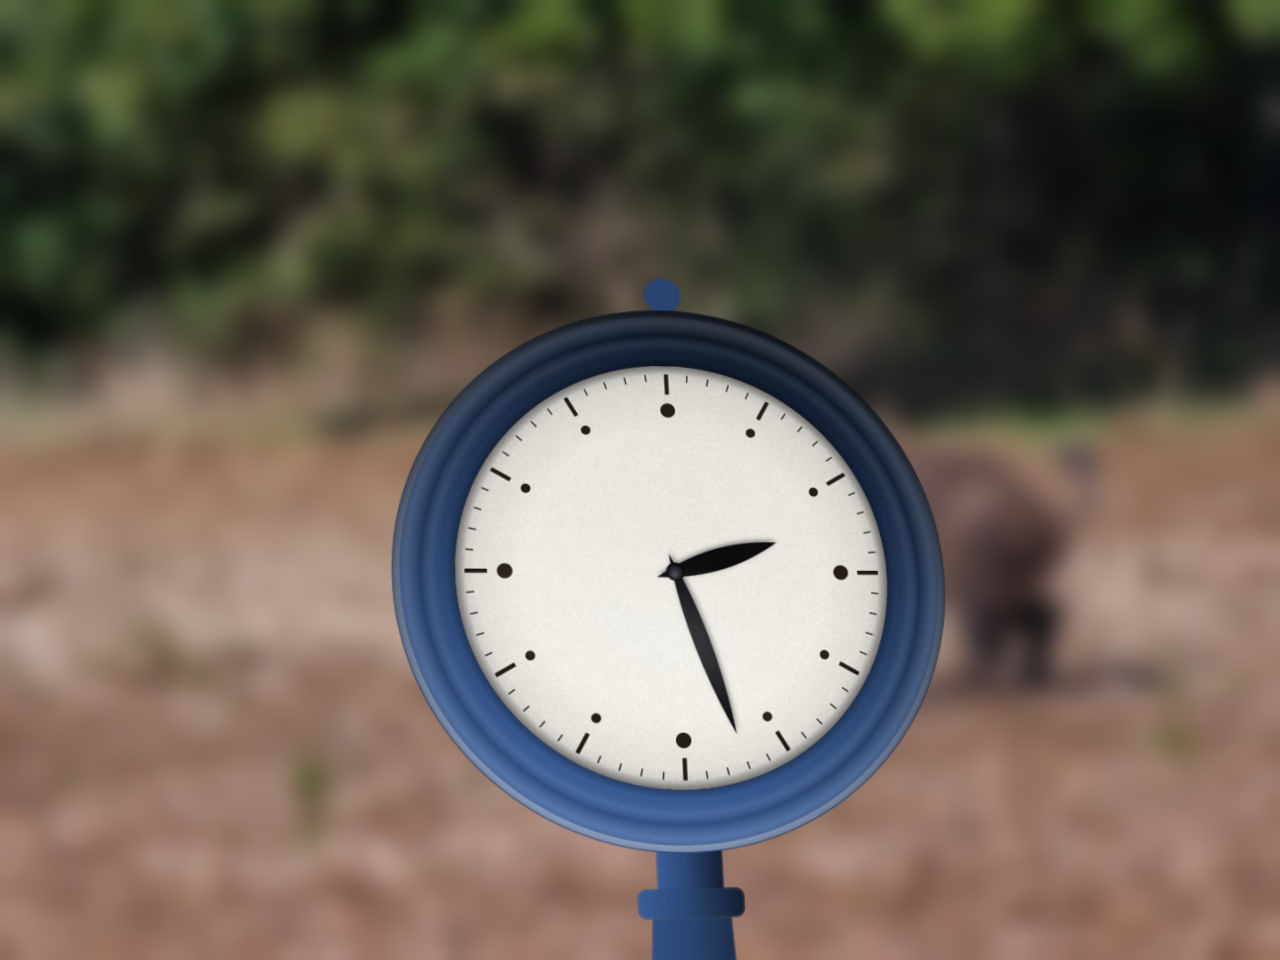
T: 2 h 27 min
